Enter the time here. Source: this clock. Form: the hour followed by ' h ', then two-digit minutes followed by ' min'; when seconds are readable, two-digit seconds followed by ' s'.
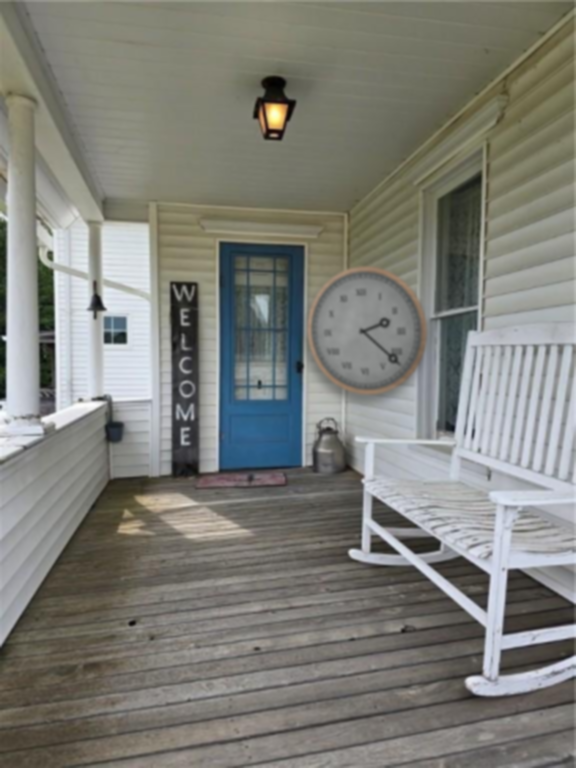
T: 2 h 22 min
